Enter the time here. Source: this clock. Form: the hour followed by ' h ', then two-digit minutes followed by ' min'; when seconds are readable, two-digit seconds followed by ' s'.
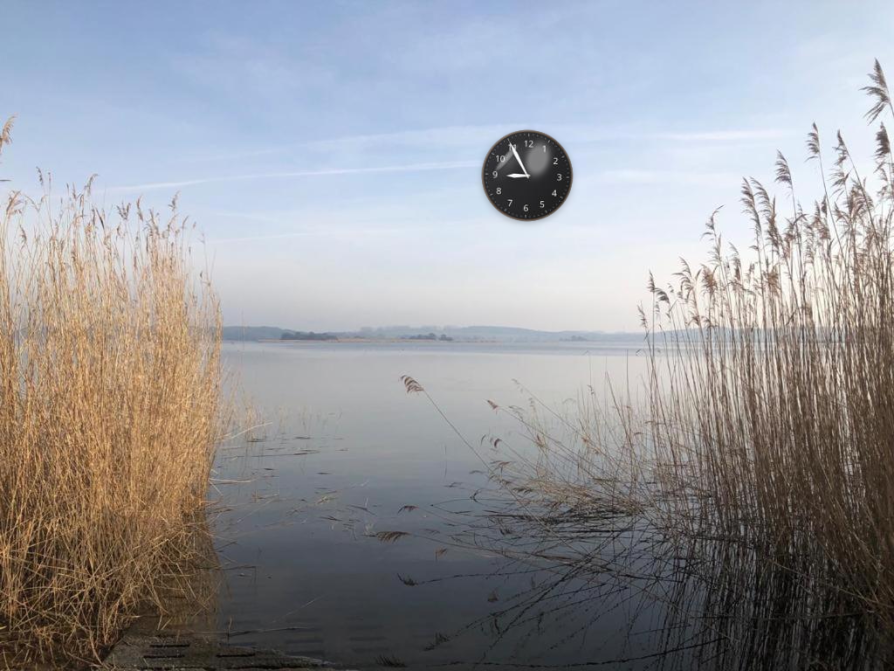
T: 8 h 55 min
